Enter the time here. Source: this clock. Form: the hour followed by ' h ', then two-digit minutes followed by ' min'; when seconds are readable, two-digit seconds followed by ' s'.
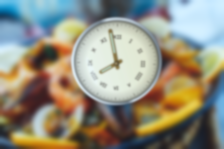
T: 7 h 58 min
